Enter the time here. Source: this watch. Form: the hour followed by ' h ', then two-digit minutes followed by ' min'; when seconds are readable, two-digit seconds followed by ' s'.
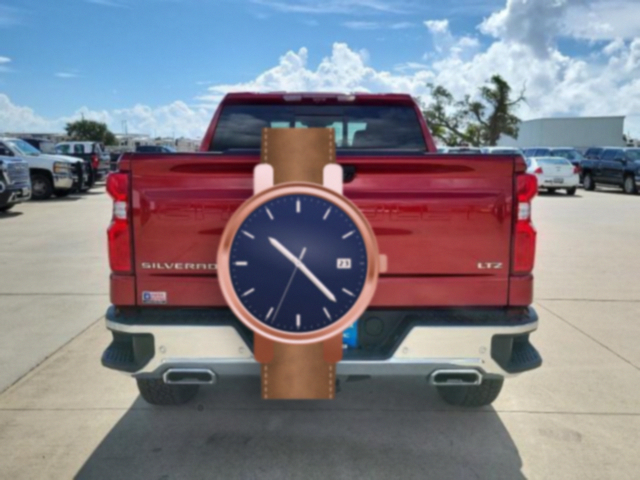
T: 10 h 22 min 34 s
